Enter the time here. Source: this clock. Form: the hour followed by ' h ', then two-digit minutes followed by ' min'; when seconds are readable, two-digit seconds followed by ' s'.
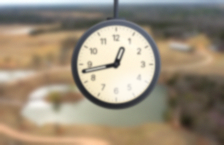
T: 12 h 43 min
